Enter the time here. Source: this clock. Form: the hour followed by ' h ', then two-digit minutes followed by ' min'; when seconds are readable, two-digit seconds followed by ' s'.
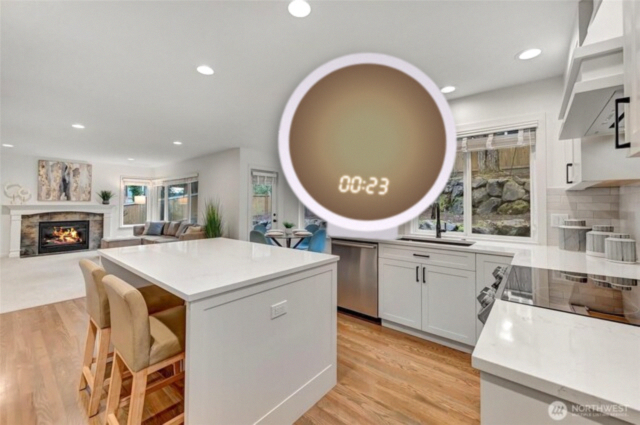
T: 0 h 23 min
